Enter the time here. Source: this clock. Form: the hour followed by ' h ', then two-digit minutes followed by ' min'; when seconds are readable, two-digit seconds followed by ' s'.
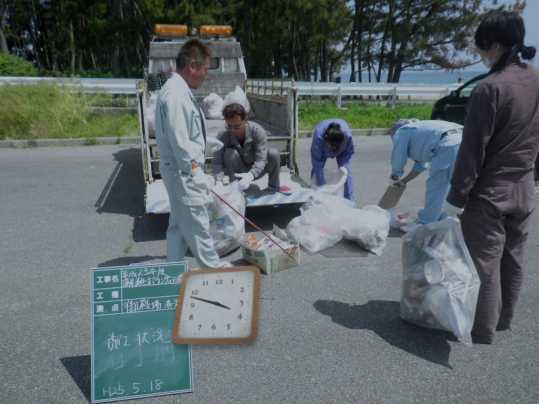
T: 3 h 48 min
